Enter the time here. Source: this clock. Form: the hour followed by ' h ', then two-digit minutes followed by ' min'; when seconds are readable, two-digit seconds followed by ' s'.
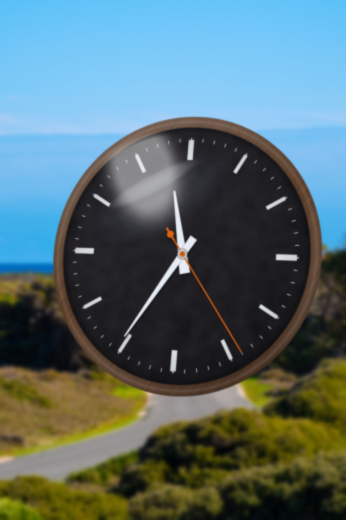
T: 11 h 35 min 24 s
